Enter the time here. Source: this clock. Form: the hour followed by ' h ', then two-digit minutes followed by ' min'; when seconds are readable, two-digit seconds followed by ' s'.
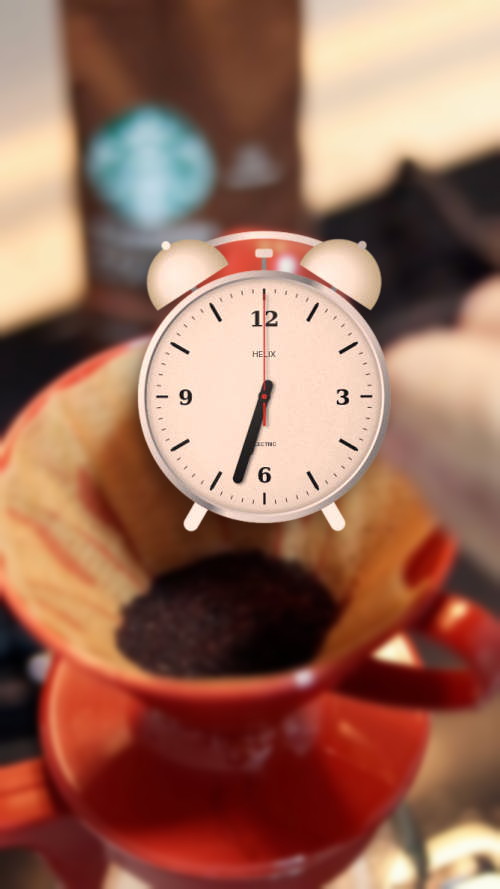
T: 6 h 33 min 00 s
